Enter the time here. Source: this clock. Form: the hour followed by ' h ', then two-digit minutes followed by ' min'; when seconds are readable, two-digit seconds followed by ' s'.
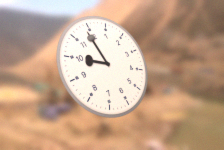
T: 9 h 59 min
